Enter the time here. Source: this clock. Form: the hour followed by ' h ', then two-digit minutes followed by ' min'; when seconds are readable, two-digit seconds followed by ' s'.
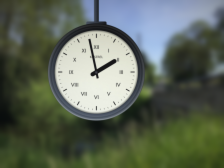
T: 1 h 58 min
